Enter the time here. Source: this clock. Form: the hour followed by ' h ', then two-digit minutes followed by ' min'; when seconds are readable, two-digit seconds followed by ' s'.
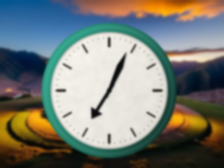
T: 7 h 04 min
